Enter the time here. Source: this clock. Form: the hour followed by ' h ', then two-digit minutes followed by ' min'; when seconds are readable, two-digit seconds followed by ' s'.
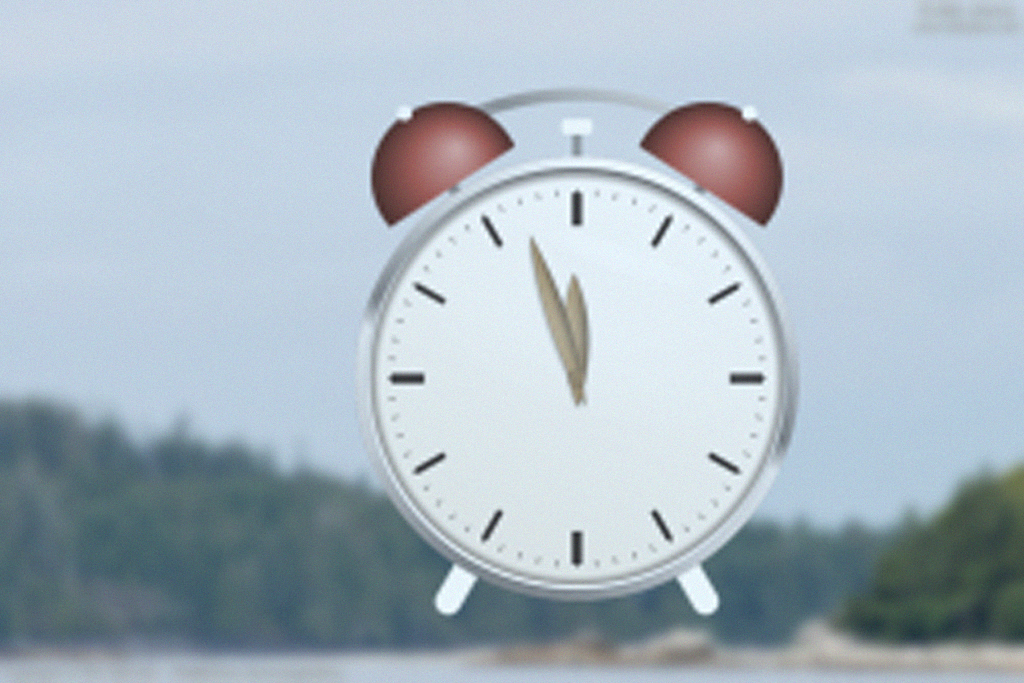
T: 11 h 57 min
